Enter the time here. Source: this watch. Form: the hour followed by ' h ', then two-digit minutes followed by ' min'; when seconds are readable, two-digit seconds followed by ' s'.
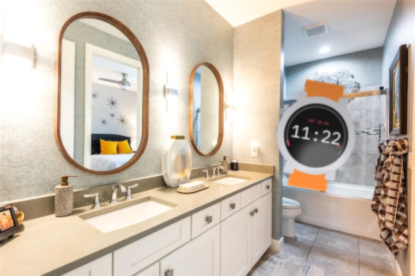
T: 11 h 22 min
